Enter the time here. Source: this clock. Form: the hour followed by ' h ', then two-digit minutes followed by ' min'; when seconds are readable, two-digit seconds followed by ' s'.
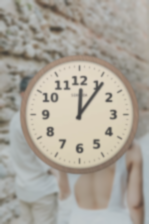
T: 12 h 06 min
